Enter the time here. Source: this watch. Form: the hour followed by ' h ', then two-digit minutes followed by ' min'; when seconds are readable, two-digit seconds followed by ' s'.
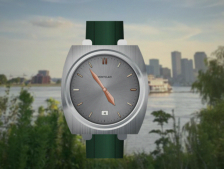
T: 4 h 54 min
